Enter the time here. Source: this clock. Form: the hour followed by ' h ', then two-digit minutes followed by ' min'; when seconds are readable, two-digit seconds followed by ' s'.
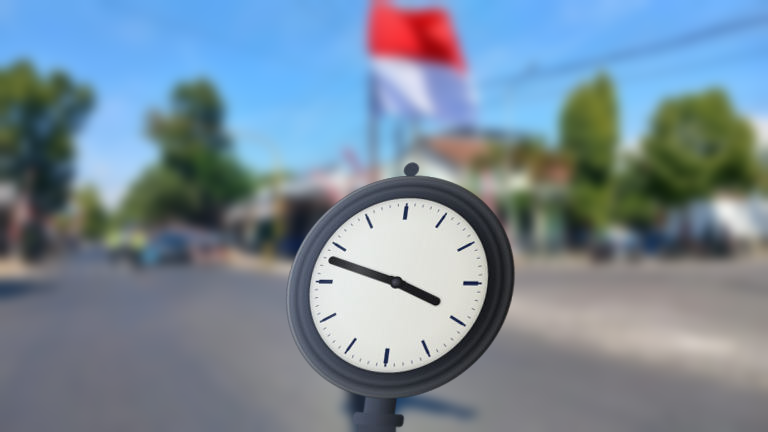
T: 3 h 48 min
